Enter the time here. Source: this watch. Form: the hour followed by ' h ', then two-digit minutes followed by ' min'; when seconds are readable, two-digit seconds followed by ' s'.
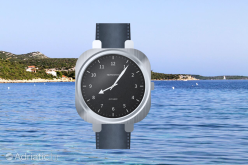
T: 8 h 06 min
